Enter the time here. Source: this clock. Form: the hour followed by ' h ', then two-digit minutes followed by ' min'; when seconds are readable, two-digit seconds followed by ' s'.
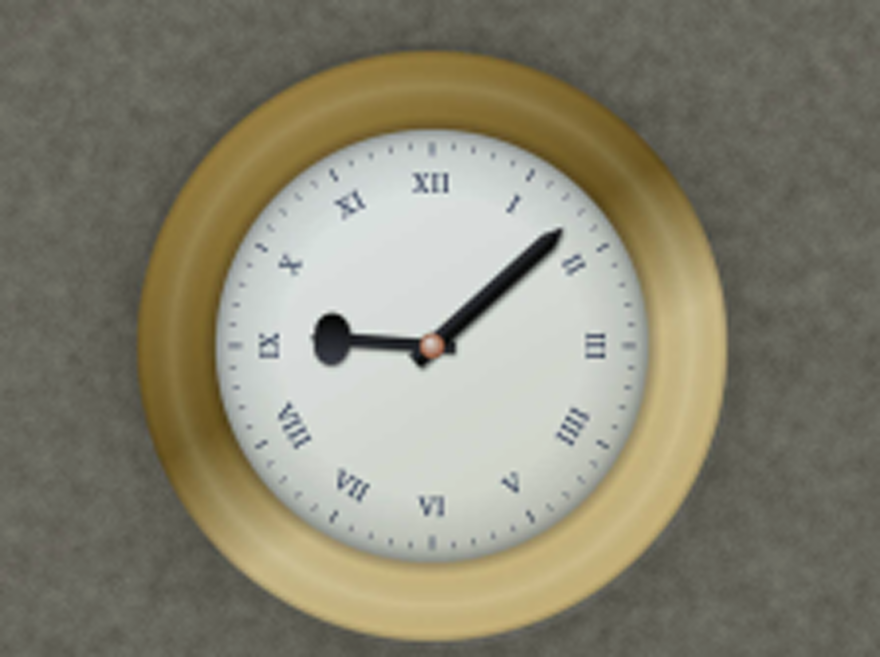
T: 9 h 08 min
